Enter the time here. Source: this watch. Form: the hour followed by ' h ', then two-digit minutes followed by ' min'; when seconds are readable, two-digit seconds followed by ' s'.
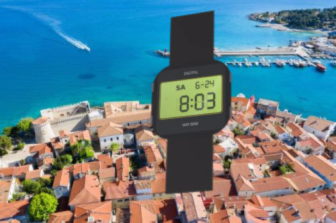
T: 8 h 03 min
